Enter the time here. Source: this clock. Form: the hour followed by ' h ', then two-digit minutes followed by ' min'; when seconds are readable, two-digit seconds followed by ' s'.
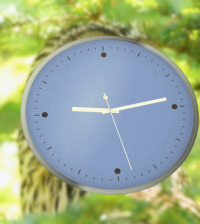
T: 9 h 13 min 28 s
